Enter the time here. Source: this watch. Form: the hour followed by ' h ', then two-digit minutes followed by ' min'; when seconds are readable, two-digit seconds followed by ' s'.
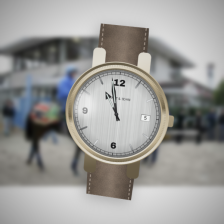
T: 10 h 58 min
